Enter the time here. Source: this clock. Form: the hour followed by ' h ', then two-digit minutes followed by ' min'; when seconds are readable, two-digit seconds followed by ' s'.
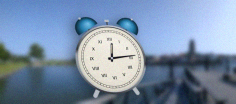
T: 12 h 14 min
